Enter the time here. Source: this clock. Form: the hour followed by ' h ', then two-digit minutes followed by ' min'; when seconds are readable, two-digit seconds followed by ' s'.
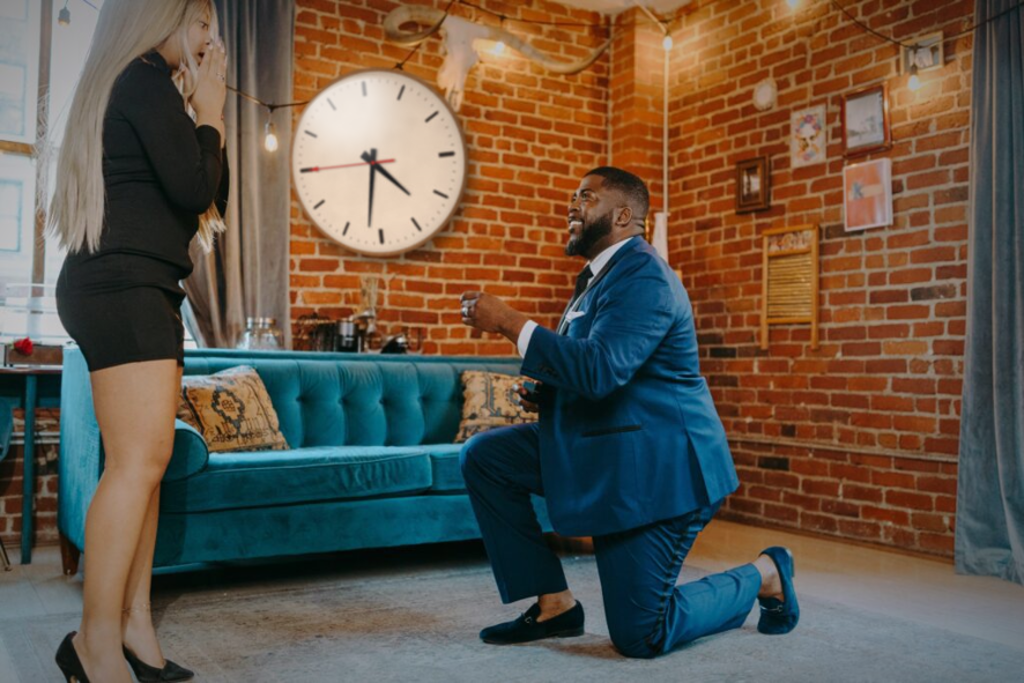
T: 4 h 31 min 45 s
